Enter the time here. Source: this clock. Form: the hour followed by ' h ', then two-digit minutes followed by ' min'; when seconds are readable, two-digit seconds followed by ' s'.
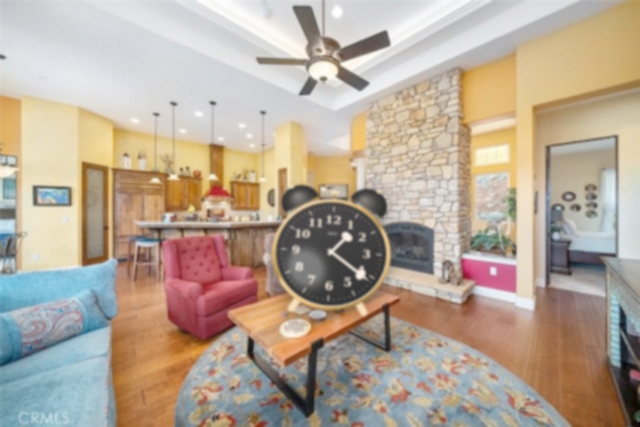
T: 1 h 21 min
